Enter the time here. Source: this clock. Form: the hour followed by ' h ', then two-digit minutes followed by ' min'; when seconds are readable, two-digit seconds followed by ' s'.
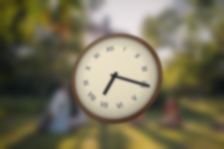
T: 7 h 20 min
